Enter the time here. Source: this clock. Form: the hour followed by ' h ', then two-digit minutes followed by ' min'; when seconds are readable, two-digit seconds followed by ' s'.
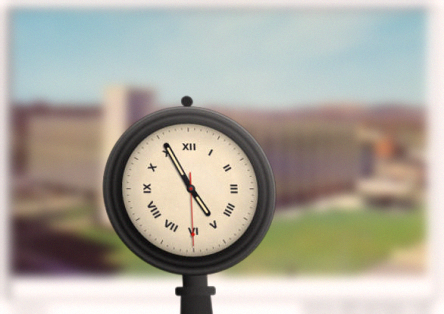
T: 4 h 55 min 30 s
